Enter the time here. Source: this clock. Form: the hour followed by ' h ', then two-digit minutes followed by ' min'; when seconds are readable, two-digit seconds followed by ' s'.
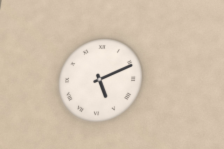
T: 5 h 11 min
